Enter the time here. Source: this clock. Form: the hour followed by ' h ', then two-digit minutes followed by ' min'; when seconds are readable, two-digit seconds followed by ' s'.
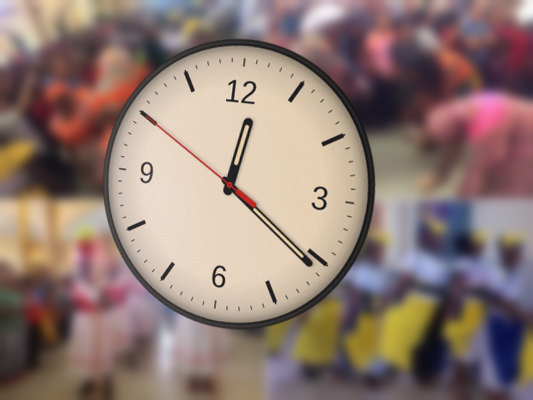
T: 12 h 20 min 50 s
